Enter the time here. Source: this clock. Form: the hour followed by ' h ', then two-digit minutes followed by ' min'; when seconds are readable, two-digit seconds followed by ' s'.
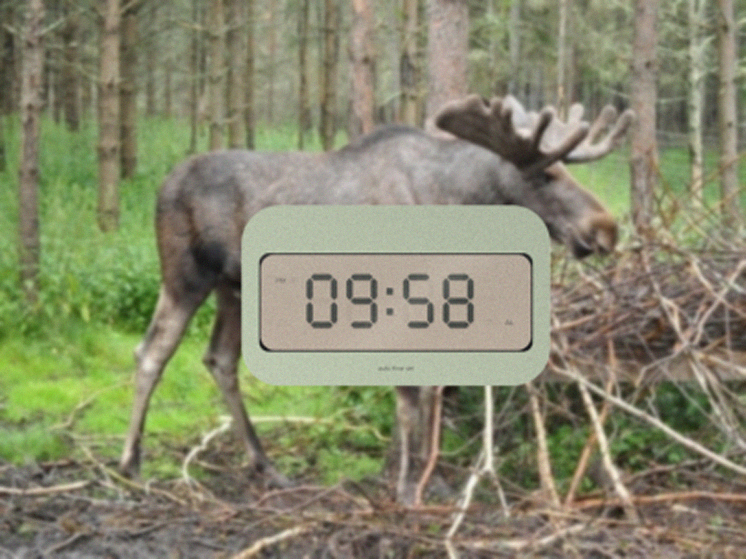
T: 9 h 58 min
